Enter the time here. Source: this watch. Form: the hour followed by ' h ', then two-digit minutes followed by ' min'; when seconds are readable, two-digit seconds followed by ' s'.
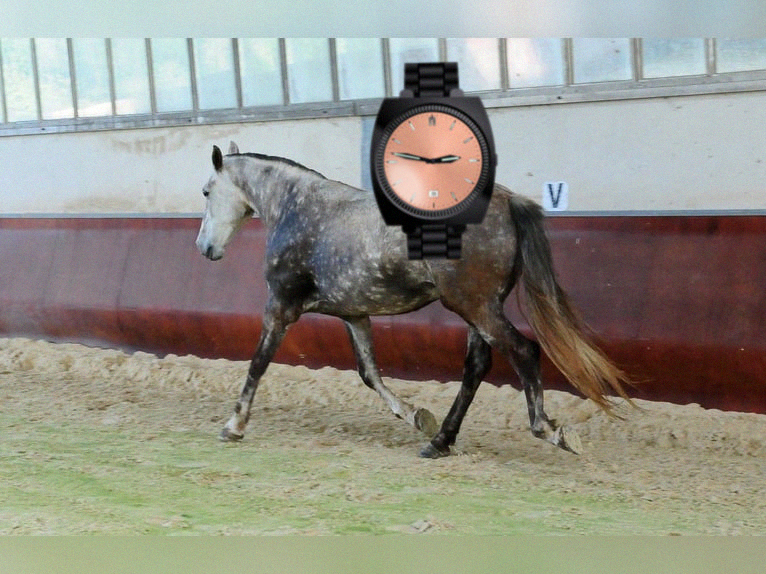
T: 2 h 47 min
